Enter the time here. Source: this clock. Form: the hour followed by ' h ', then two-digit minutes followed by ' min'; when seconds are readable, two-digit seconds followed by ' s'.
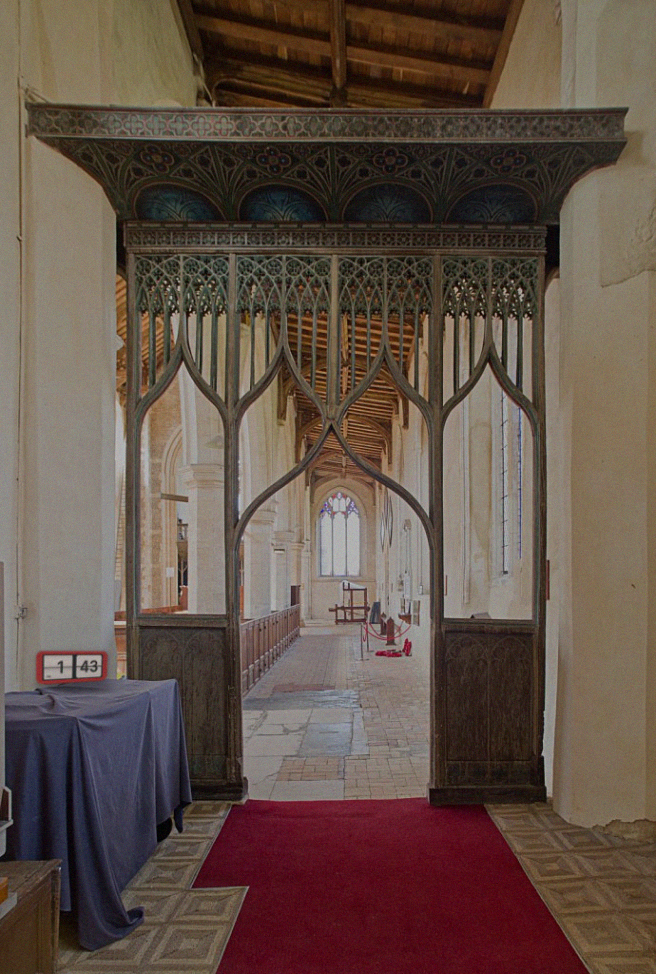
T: 1 h 43 min
